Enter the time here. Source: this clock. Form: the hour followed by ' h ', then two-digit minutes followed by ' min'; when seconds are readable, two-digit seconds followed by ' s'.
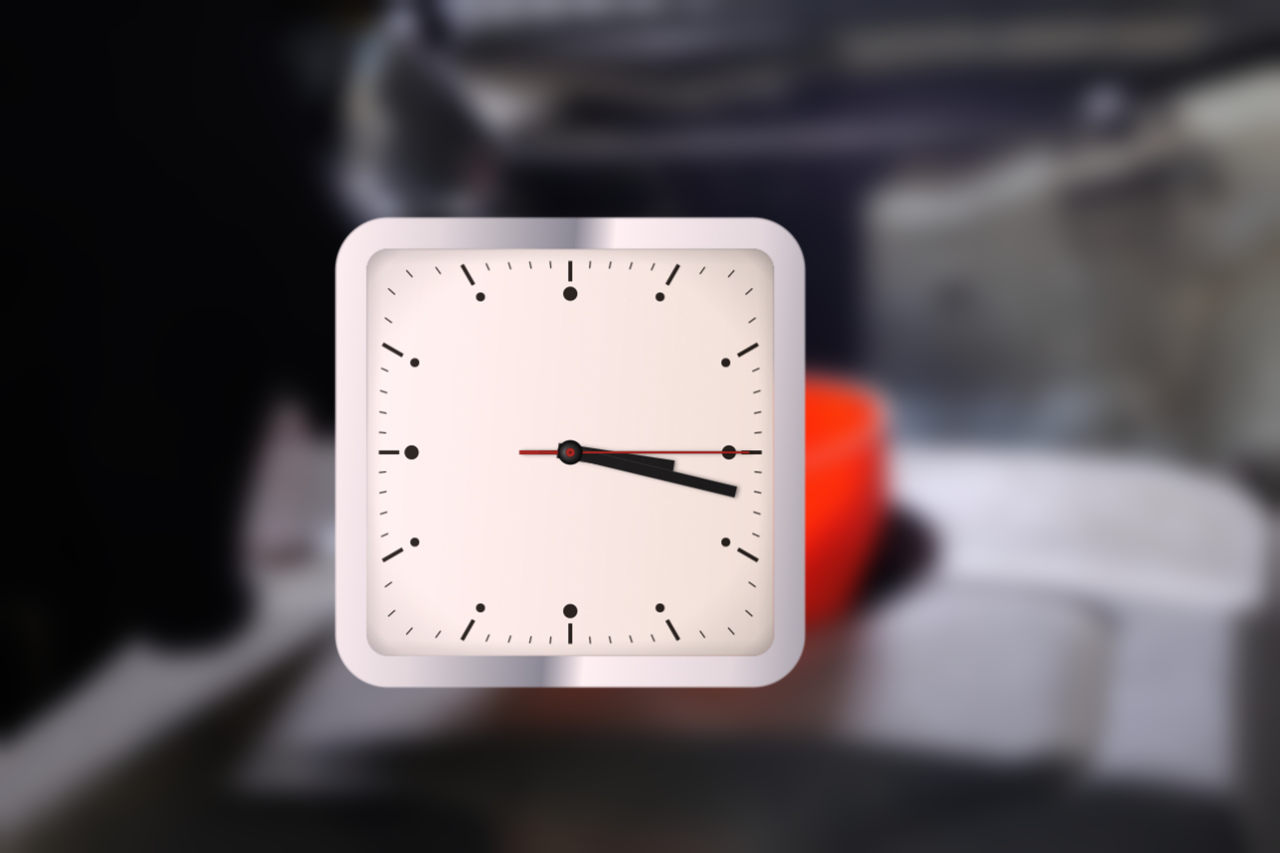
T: 3 h 17 min 15 s
